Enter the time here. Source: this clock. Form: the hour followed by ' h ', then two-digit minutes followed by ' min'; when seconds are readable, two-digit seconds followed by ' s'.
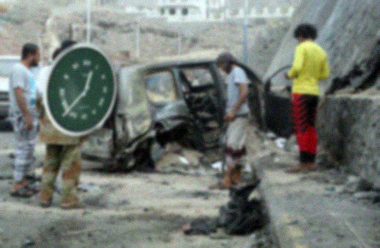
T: 12 h 38 min
